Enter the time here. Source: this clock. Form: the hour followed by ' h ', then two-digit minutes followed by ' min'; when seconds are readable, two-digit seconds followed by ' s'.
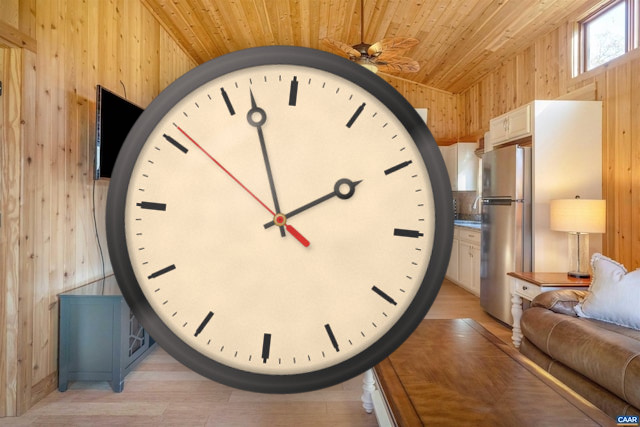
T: 1 h 56 min 51 s
